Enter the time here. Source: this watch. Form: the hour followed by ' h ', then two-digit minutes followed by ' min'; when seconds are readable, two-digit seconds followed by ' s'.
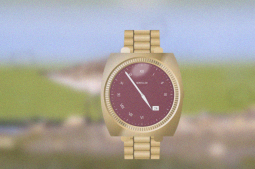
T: 4 h 54 min
